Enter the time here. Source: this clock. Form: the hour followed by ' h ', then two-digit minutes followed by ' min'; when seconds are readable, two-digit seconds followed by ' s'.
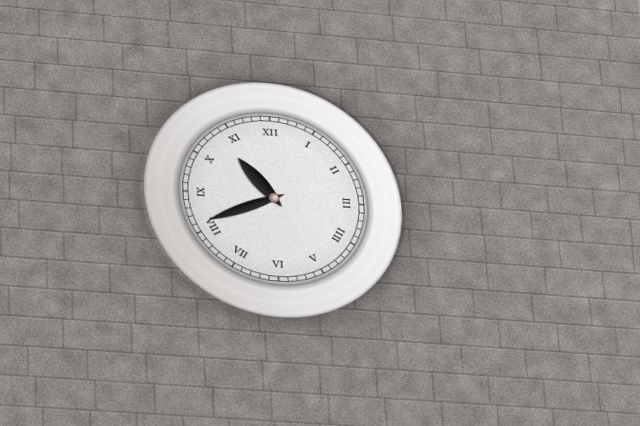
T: 10 h 41 min
